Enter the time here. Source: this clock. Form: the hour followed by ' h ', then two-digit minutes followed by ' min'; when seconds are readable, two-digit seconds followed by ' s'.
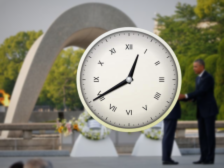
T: 12 h 40 min
